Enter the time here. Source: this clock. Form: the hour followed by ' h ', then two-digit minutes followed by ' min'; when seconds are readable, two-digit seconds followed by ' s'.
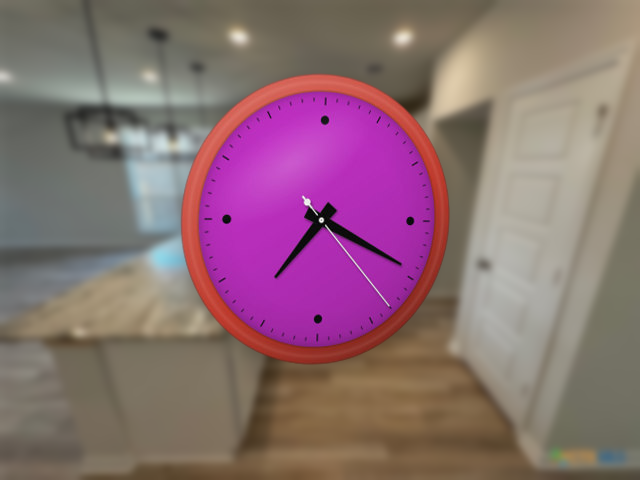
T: 7 h 19 min 23 s
